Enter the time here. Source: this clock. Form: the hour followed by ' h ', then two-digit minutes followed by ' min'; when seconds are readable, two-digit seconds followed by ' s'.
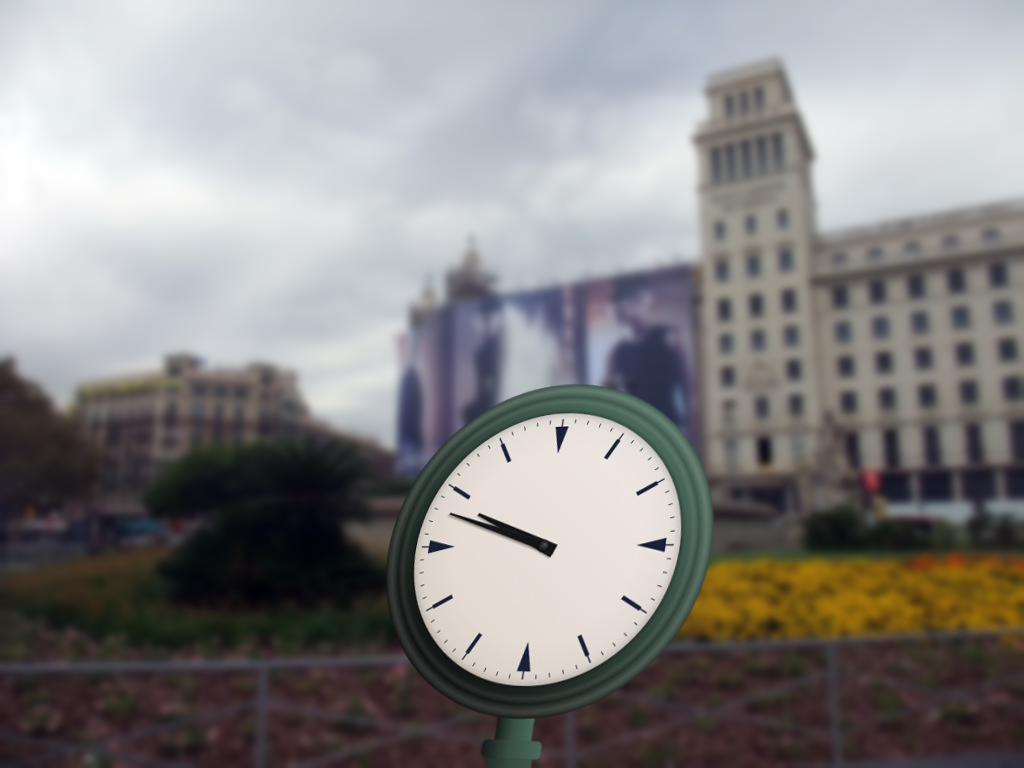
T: 9 h 48 min
